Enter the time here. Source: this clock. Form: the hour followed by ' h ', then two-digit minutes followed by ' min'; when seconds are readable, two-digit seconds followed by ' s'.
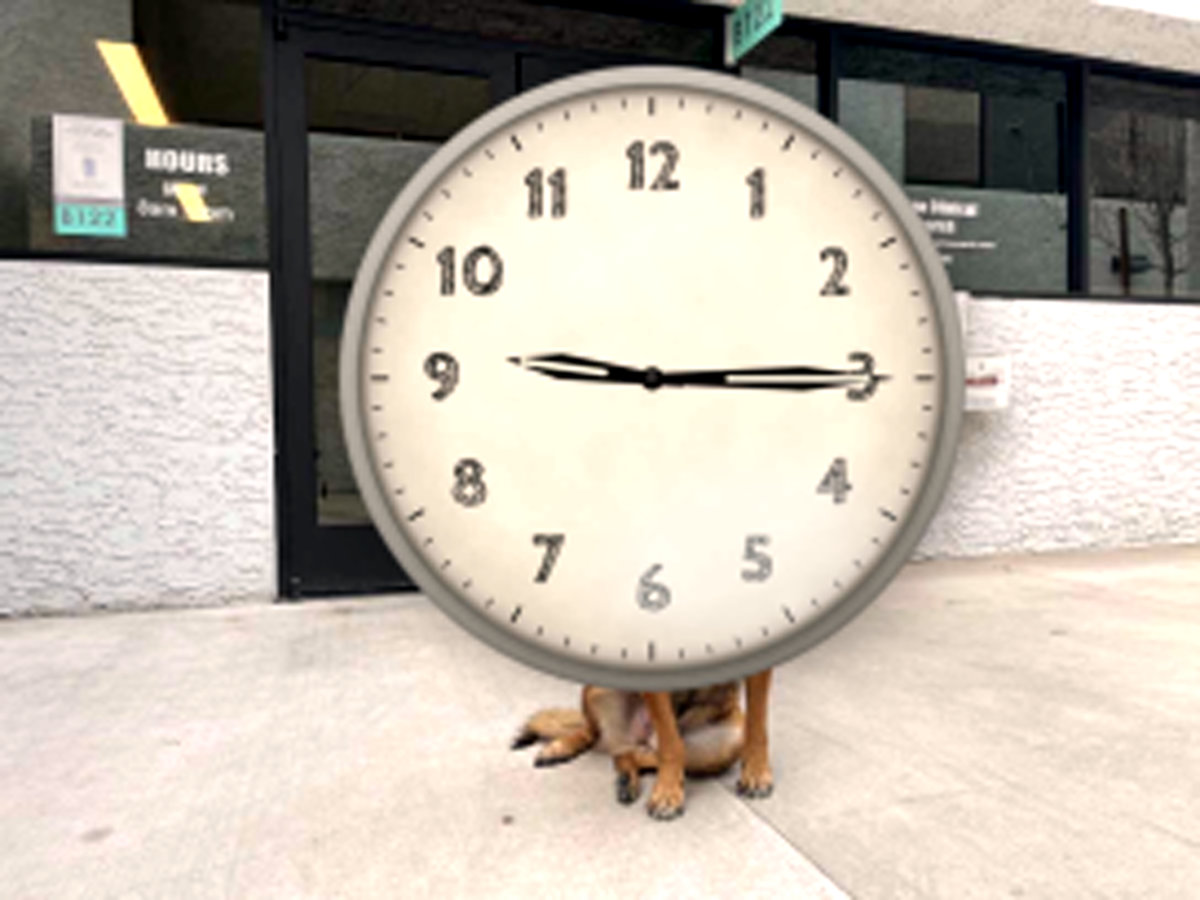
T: 9 h 15 min
